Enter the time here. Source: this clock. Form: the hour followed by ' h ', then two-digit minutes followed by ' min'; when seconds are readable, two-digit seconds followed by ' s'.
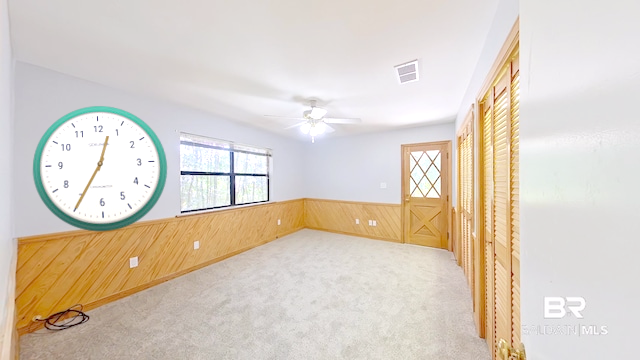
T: 12 h 35 min
